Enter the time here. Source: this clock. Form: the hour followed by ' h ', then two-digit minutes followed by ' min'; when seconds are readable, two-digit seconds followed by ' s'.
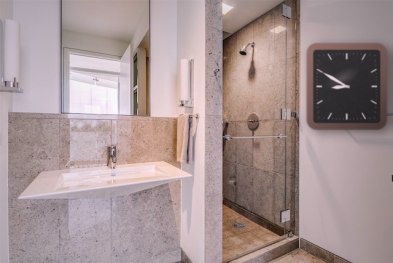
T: 8 h 50 min
